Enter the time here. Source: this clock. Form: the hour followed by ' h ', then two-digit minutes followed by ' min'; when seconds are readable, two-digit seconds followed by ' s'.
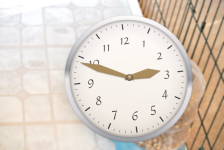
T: 2 h 49 min
